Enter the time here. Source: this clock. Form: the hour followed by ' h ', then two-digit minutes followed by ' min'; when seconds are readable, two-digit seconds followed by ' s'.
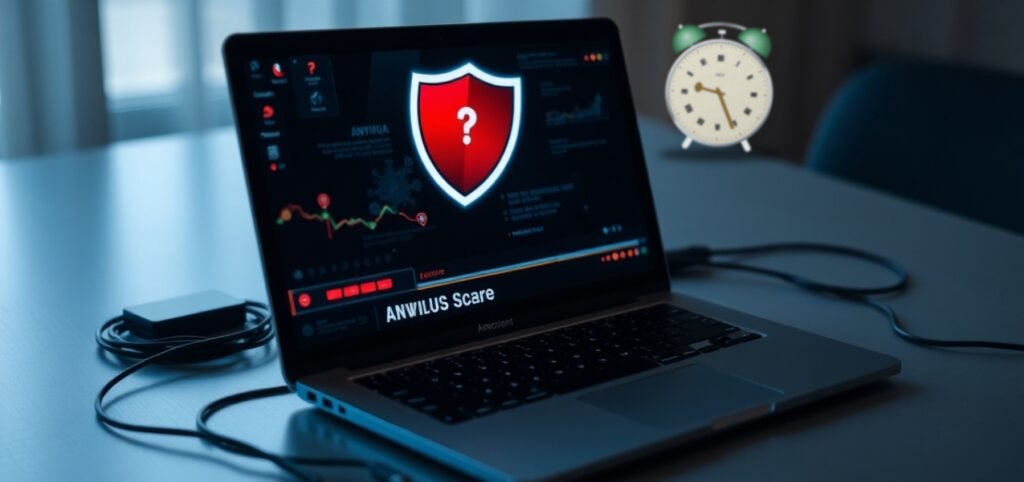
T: 9 h 26 min
